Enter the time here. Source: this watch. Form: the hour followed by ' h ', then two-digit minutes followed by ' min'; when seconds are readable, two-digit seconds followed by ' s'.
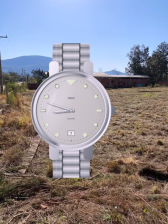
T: 8 h 48 min
